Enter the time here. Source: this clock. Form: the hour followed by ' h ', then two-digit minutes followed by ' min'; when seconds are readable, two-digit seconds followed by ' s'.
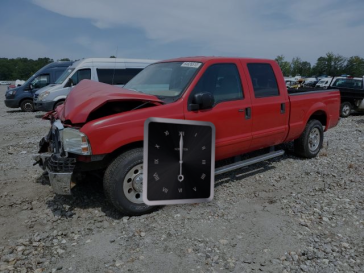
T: 6 h 00 min
